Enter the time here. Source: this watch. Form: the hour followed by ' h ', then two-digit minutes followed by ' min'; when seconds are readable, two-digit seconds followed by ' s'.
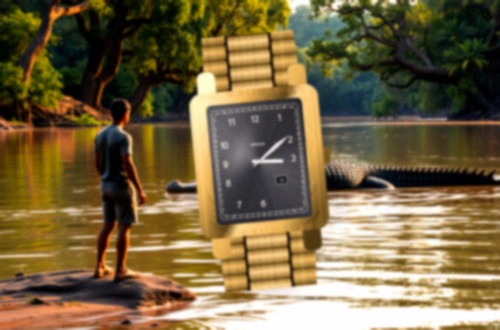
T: 3 h 09 min
